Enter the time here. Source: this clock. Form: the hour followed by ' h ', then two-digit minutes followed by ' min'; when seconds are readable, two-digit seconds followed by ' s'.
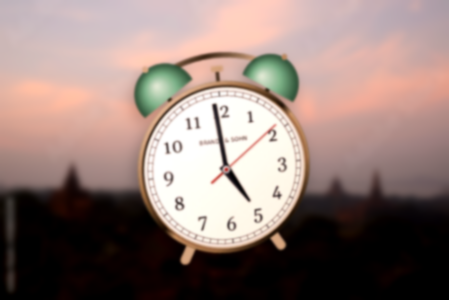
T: 4 h 59 min 09 s
